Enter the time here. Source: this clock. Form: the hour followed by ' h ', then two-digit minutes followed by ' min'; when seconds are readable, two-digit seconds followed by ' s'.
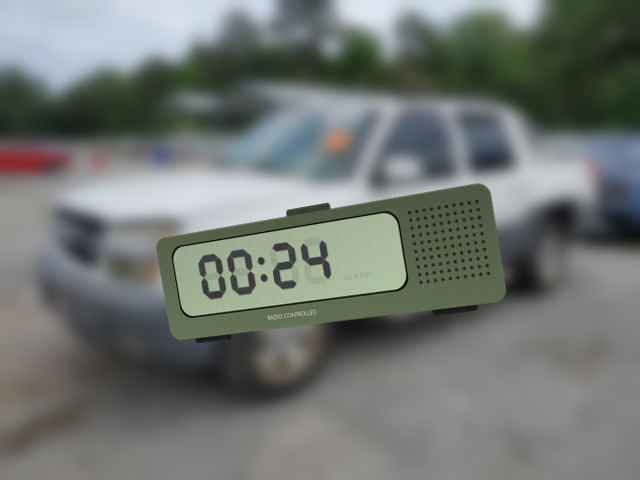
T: 0 h 24 min
